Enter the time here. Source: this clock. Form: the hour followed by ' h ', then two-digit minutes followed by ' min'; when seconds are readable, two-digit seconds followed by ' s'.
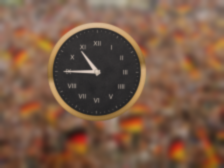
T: 10 h 45 min
